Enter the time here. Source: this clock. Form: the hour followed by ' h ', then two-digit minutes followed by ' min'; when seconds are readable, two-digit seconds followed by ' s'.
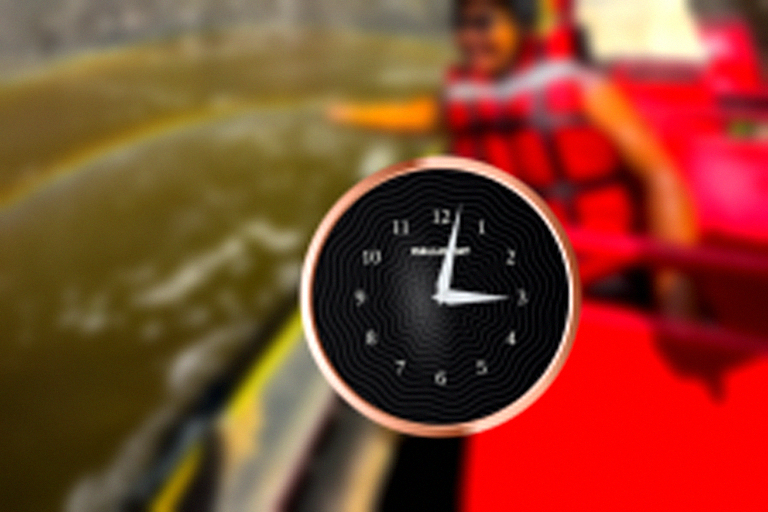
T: 3 h 02 min
